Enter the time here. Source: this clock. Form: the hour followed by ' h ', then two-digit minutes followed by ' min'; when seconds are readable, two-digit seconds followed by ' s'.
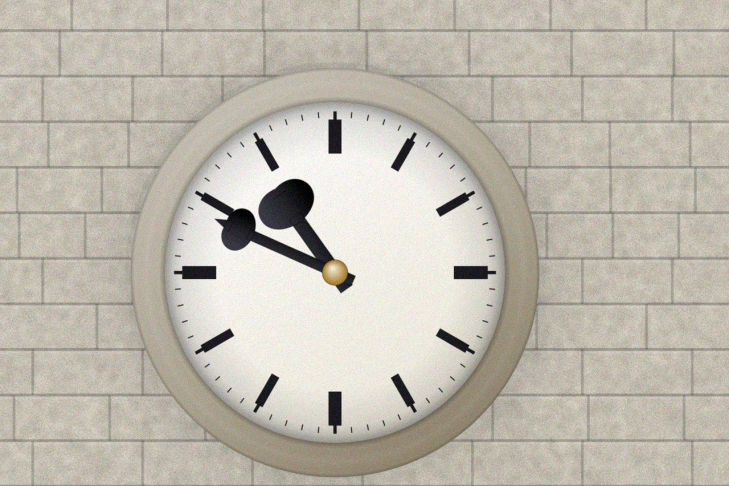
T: 10 h 49 min
